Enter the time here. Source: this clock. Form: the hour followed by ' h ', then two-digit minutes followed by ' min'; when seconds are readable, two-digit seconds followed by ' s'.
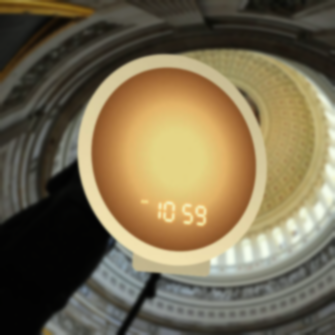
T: 10 h 59 min
